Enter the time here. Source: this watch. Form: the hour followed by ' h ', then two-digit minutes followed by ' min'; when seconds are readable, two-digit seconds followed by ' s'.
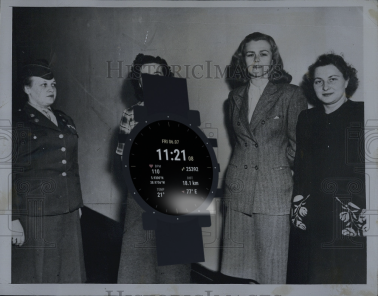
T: 11 h 21 min
